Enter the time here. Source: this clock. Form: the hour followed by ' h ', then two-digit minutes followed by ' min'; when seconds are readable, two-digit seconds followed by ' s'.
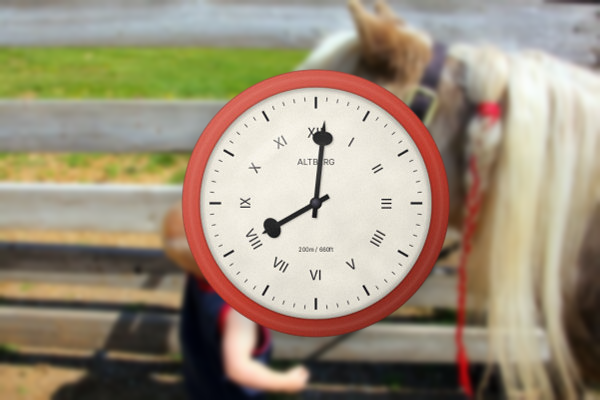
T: 8 h 01 min
